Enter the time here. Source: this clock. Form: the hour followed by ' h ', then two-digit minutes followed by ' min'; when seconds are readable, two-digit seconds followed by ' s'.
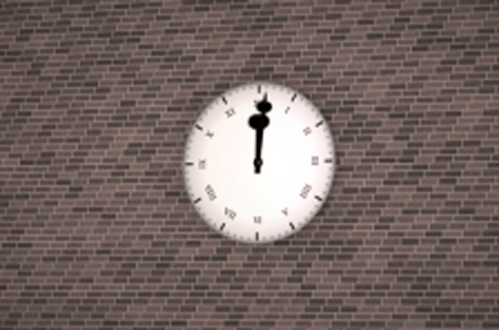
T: 12 h 01 min
